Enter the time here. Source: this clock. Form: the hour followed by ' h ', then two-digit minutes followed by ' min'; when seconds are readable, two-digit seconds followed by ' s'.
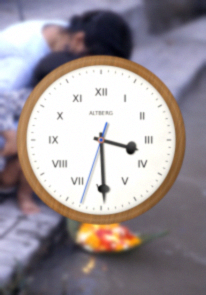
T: 3 h 29 min 33 s
